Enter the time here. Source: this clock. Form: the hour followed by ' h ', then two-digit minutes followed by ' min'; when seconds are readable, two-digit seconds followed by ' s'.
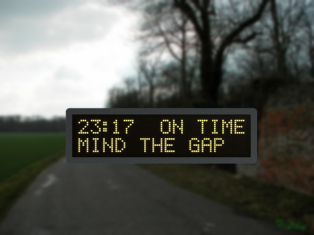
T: 23 h 17 min
